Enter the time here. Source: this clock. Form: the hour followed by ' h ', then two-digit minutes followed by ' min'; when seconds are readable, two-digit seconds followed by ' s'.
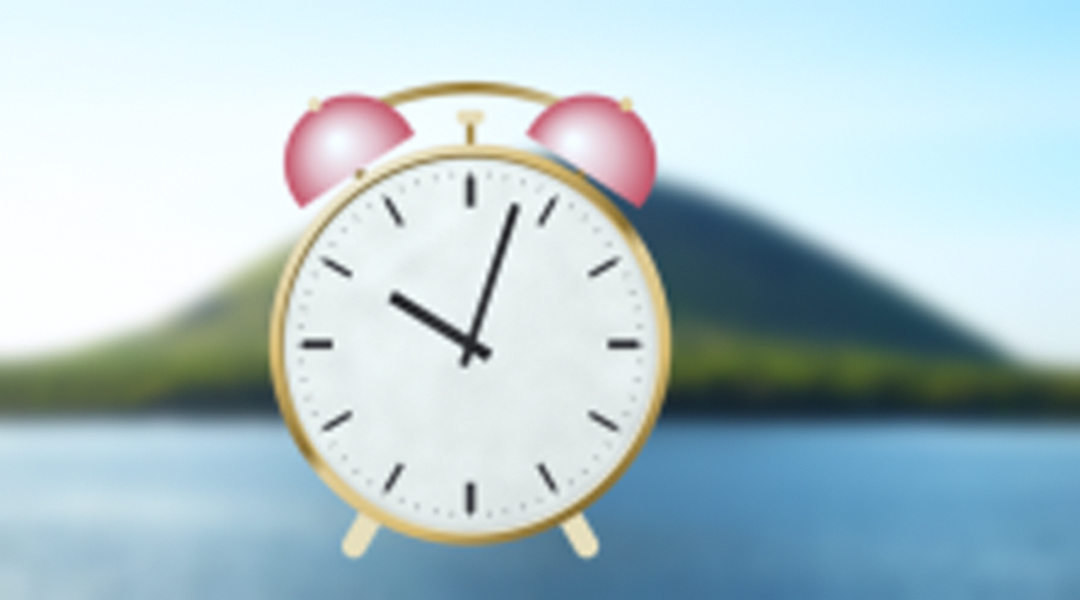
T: 10 h 03 min
